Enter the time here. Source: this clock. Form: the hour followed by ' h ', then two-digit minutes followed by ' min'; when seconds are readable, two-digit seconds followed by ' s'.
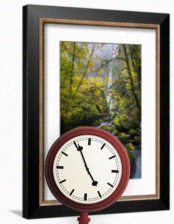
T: 4 h 56 min
